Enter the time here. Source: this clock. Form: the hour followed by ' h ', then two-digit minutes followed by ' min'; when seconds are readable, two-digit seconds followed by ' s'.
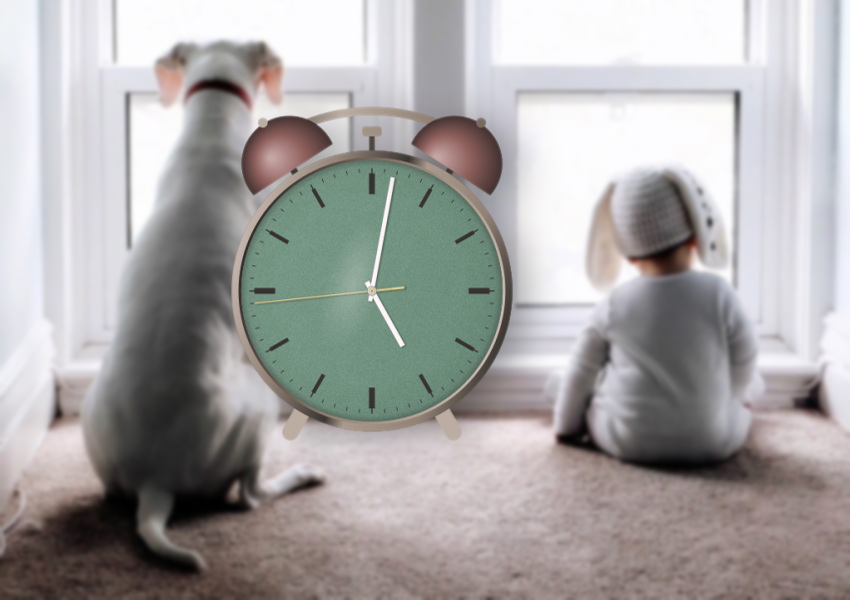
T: 5 h 01 min 44 s
